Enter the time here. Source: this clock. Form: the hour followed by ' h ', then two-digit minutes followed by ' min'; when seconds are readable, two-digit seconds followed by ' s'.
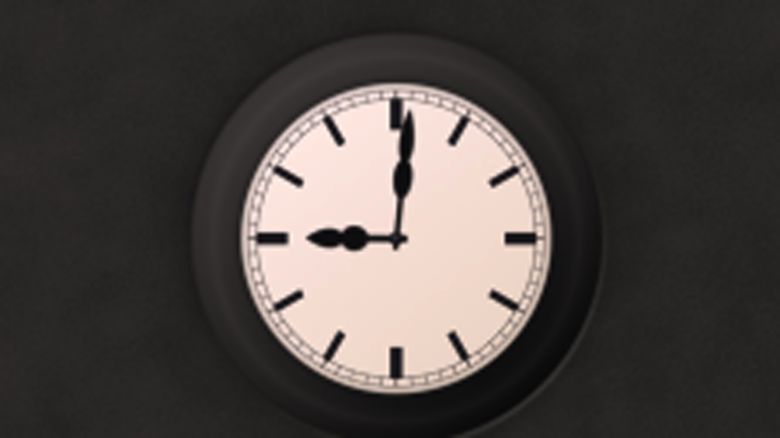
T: 9 h 01 min
